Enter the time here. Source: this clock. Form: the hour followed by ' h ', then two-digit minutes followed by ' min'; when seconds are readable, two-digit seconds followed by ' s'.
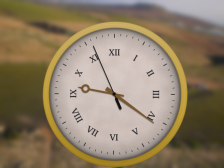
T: 9 h 20 min 56 s
